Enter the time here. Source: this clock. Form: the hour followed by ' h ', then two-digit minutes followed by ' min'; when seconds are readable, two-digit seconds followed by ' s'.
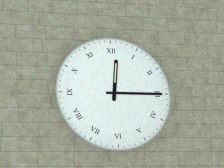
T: 12 h 15 min
